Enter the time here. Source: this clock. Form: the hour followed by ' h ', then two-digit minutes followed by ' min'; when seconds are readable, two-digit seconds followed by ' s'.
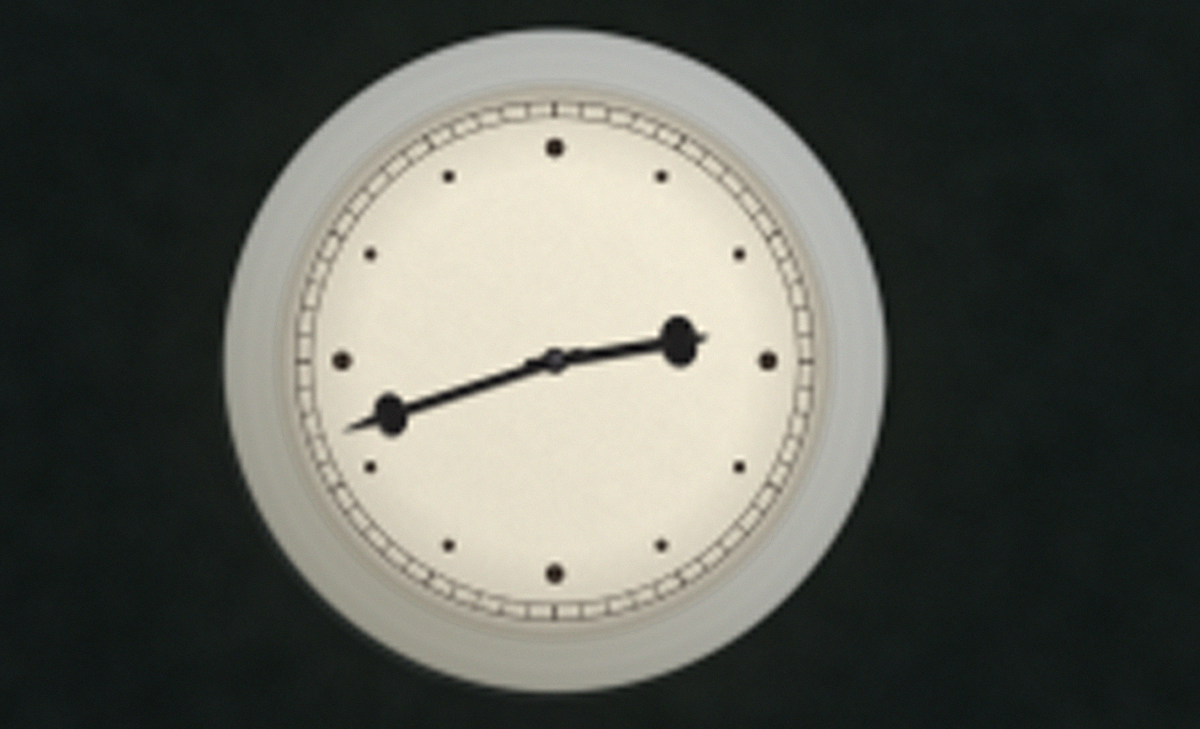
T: 2 h 42 min
